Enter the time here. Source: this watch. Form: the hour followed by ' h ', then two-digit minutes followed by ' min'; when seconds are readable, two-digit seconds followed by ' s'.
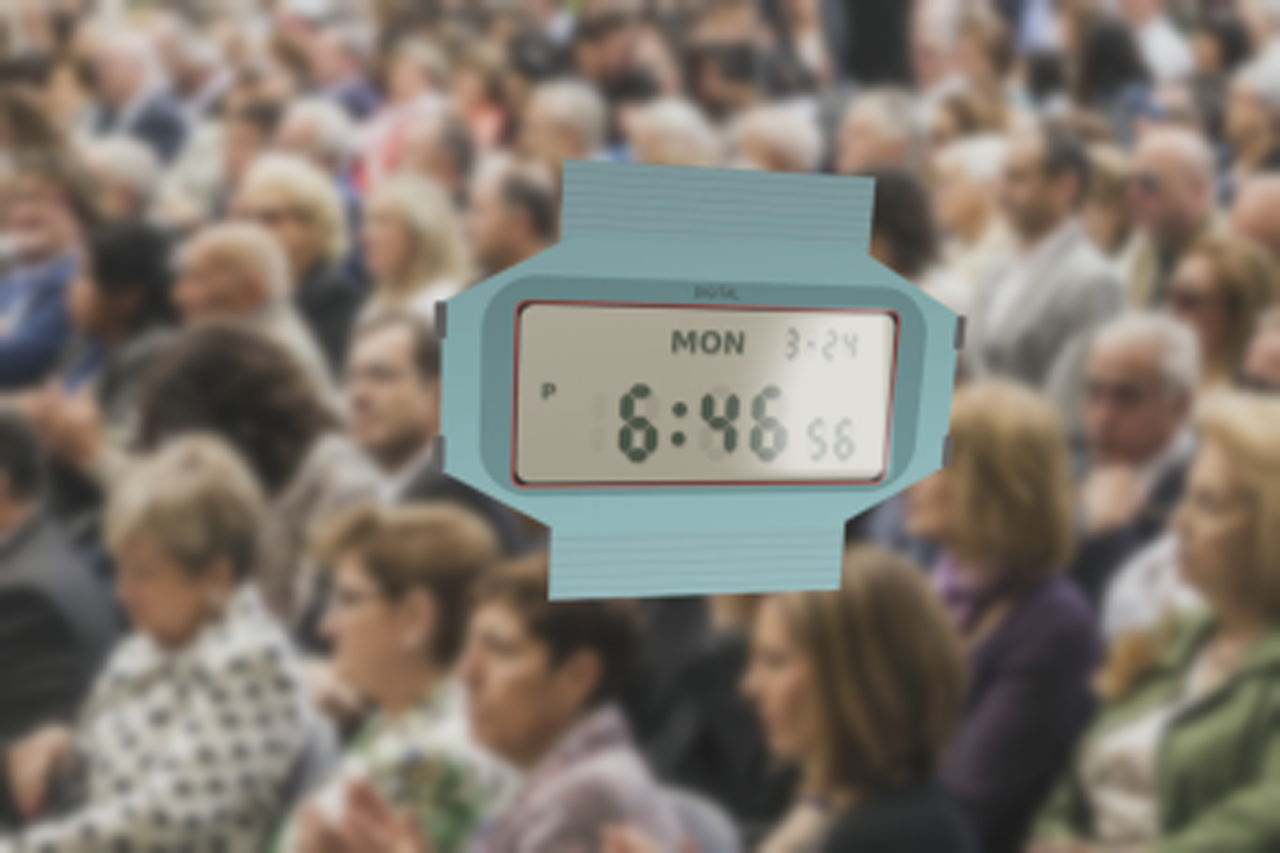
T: 6 h 46 min 56 s
